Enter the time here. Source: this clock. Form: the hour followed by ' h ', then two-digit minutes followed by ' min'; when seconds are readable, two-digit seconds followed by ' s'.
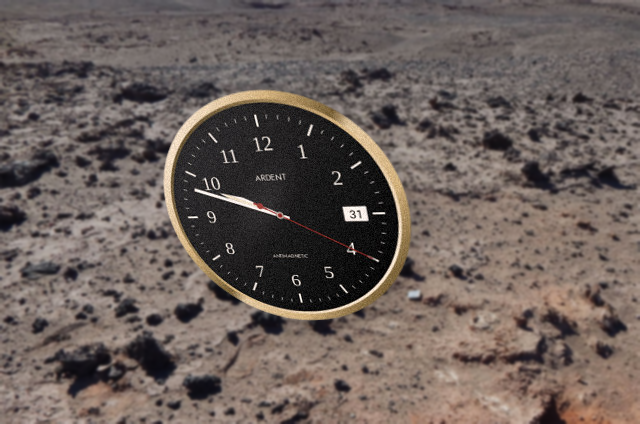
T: 9 h 48 min 20 s
